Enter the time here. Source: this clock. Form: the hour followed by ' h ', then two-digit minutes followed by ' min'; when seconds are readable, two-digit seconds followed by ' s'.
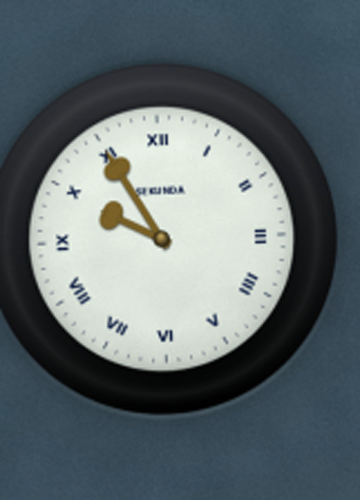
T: 9 h 55 min
